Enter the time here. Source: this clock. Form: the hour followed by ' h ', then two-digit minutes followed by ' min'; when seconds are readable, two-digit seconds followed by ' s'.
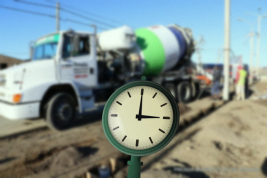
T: 3 h 00 min
